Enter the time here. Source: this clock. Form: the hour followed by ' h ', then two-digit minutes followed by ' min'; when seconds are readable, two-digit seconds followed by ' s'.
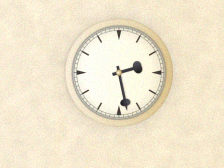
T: 2 h 28 min
